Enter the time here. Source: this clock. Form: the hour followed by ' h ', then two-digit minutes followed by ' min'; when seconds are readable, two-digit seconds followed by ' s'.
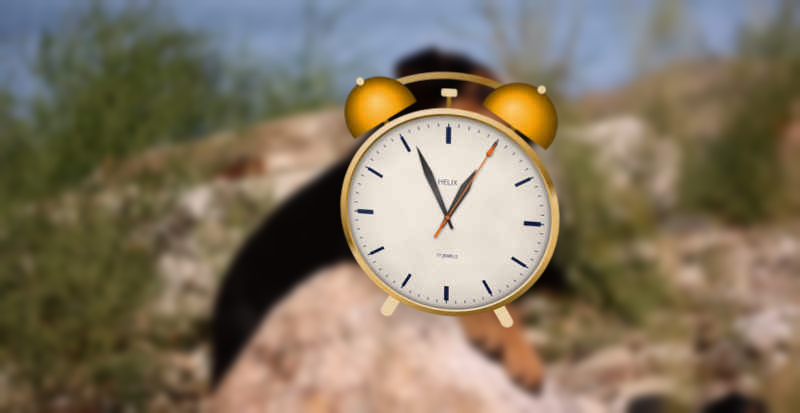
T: 12 h 56 min 05 s
